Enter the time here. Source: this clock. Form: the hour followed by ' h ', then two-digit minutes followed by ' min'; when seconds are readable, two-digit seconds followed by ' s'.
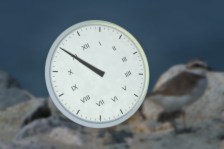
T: 10 h 55 min
